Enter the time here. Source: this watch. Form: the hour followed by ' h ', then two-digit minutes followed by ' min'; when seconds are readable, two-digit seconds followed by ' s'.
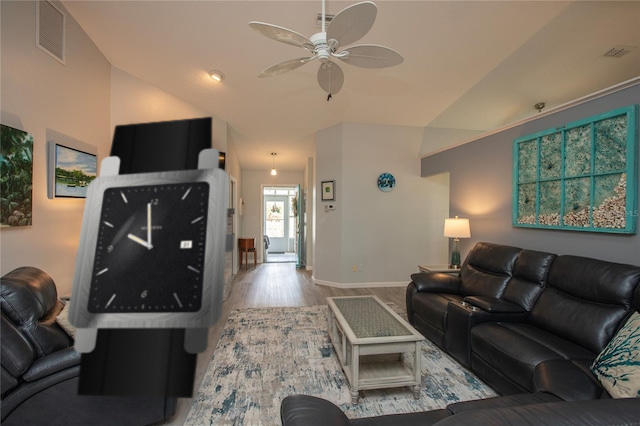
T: 9 h 59 min
